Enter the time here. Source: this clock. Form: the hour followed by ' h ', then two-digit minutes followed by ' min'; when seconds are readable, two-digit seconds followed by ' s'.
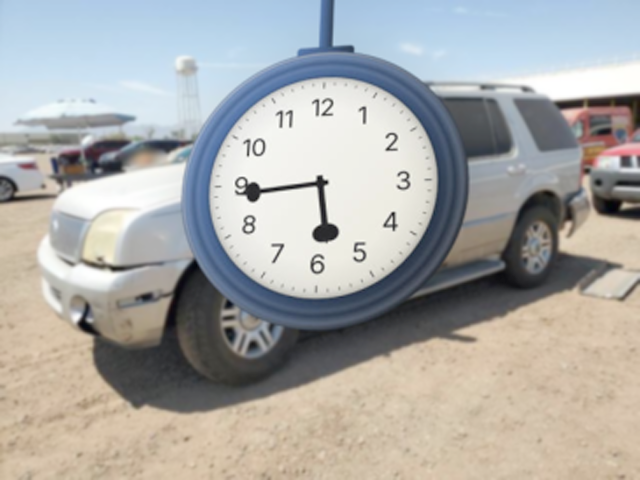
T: 5 h 44 min
